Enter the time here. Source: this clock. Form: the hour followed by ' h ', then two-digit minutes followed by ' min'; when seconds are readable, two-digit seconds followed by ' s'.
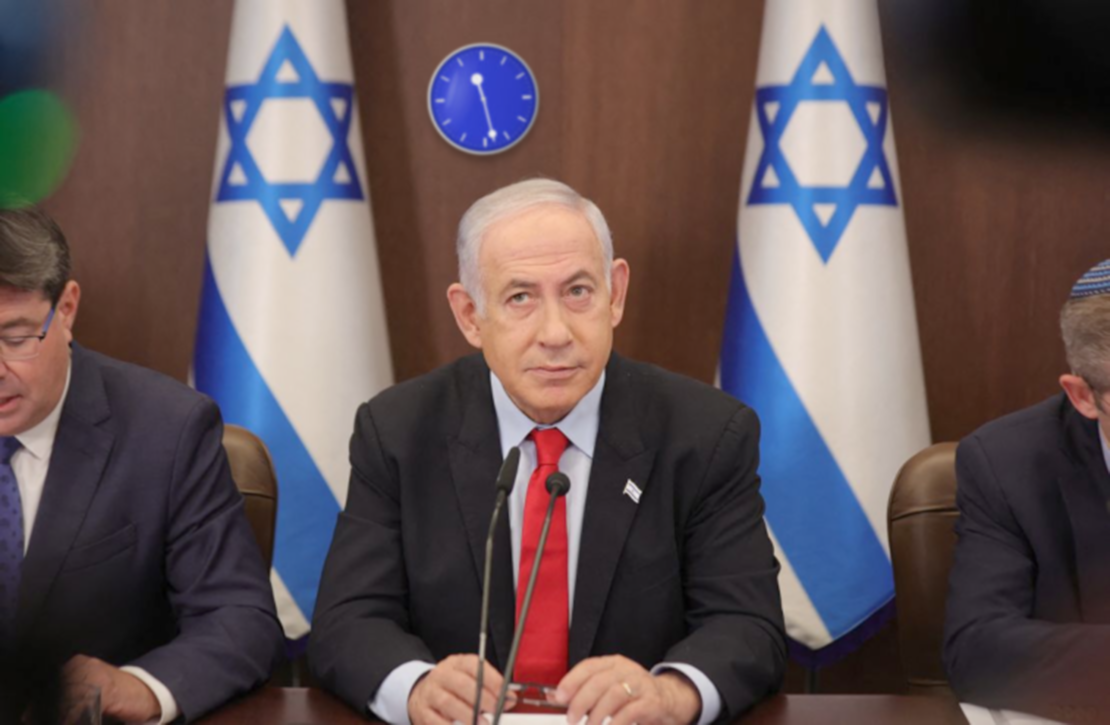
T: 11 h 28 min
